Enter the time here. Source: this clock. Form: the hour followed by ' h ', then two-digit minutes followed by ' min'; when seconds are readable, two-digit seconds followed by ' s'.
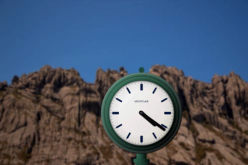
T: 4 h 21 min
